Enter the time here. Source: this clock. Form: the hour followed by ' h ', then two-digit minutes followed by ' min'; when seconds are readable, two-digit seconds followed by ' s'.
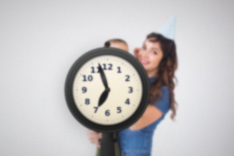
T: 6 h 57 min
